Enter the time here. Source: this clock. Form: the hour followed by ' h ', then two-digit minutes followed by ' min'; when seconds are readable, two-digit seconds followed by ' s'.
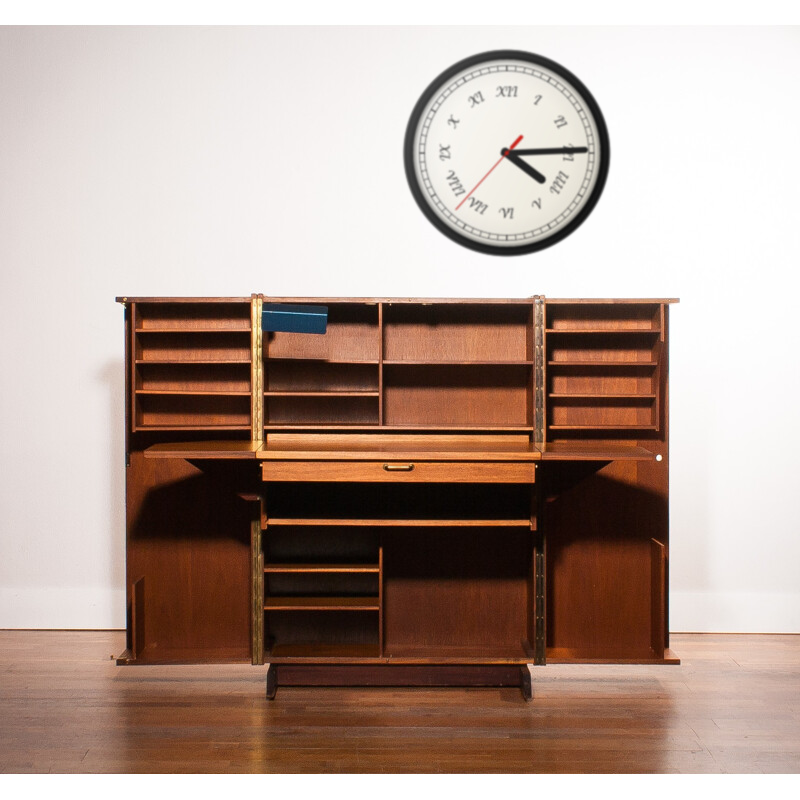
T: 4 h 14 min 37 s
